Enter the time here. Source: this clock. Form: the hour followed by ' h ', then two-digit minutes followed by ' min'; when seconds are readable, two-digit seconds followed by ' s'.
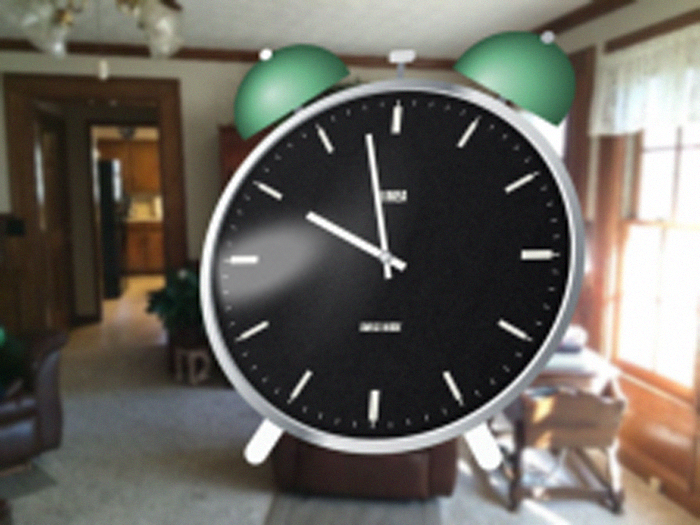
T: 9 h 58 min
